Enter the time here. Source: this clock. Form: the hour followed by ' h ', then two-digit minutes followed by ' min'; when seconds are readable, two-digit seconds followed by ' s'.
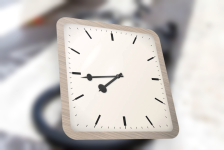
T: 7 h 44 min
